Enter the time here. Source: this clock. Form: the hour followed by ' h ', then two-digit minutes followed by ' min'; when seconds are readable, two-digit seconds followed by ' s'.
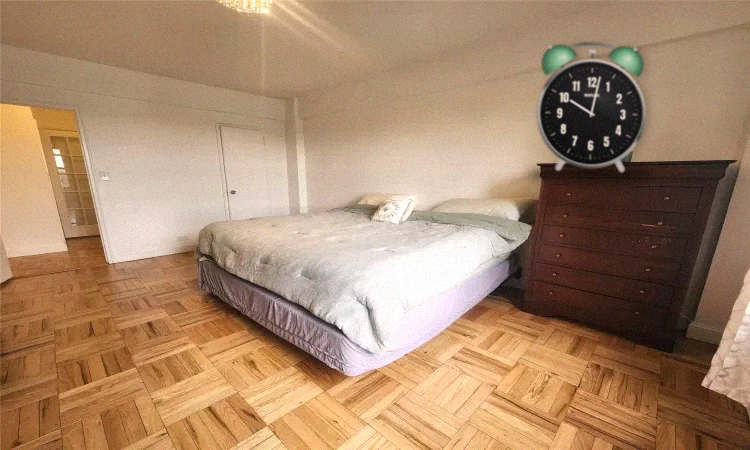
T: 10 h 02 min
